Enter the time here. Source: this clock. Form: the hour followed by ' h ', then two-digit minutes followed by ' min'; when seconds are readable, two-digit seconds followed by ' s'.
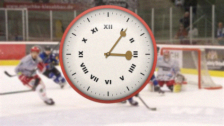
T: 3 h 06 min
